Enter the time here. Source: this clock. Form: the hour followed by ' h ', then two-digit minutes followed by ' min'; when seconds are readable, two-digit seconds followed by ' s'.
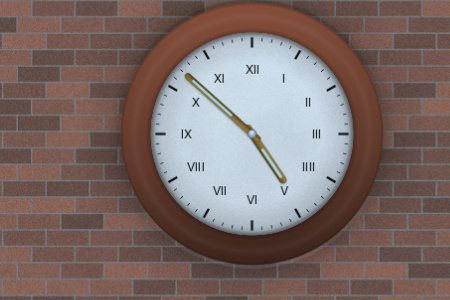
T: 4 h 52 min
